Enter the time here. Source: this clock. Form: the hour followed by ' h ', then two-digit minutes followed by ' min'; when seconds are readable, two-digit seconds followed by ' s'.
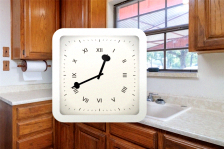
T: 12 h 41 min
